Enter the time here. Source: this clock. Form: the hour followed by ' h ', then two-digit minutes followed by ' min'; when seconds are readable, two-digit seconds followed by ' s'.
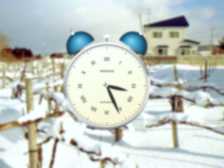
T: 3 h 26 min
